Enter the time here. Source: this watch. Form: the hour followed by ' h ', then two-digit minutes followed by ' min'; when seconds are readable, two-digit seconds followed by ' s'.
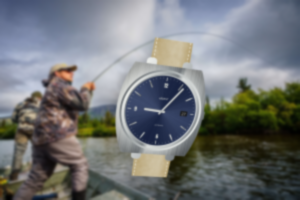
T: 9 h 06 min
